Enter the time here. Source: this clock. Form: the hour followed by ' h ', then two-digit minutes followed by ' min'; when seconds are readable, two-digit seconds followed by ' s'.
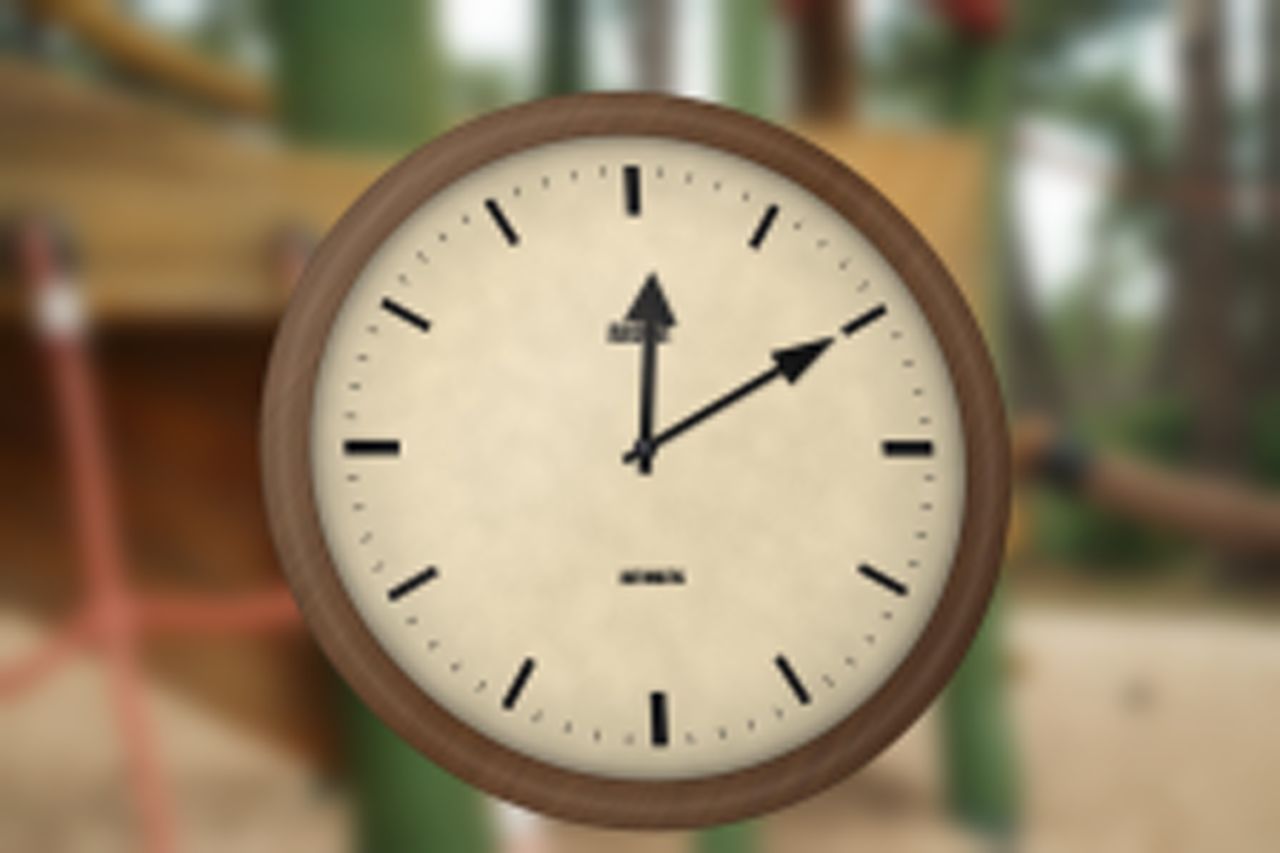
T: 12 h 10 min
